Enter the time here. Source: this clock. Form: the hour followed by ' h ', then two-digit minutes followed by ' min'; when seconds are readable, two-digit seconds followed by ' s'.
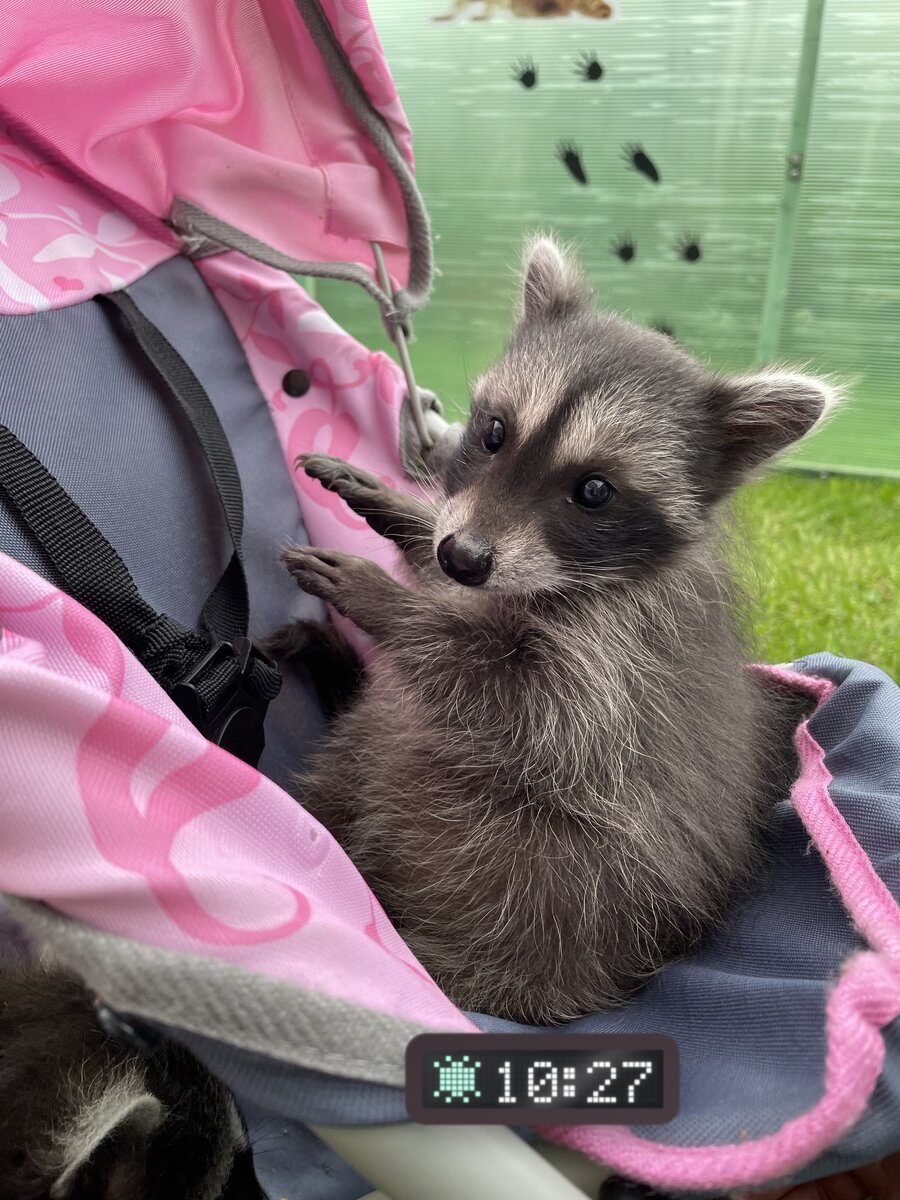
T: 10 h 27 min
